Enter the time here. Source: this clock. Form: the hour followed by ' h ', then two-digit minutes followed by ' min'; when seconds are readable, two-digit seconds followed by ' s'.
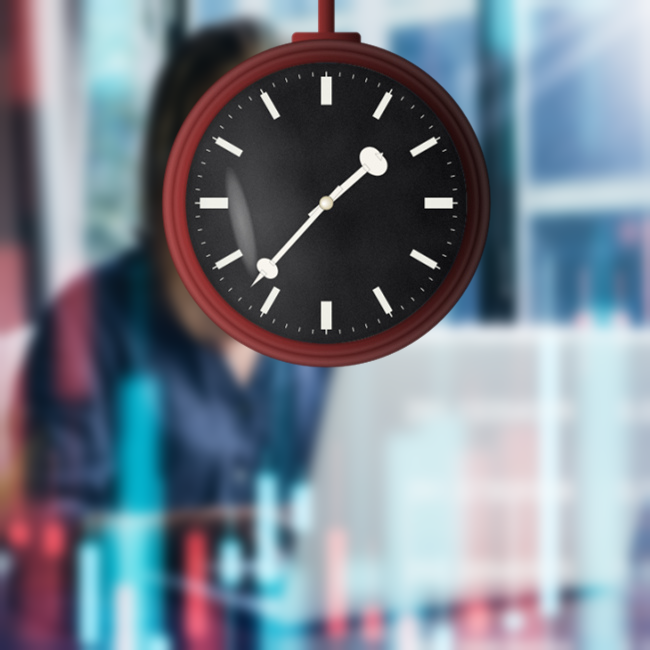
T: 1 h 37 min
